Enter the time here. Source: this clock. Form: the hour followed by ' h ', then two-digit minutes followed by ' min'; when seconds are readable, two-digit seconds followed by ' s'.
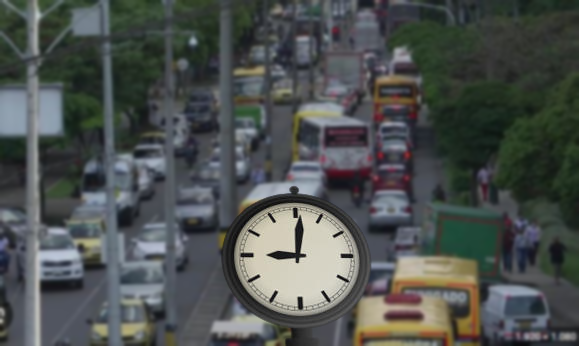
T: 9 h 01 min
